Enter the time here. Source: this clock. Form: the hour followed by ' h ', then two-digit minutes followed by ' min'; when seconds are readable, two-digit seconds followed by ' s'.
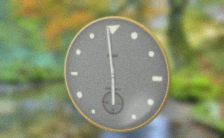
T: 5 h 59 min
